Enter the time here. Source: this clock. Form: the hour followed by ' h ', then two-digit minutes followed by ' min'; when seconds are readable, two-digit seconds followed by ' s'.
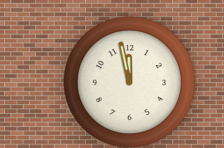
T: 11 h 58 min
